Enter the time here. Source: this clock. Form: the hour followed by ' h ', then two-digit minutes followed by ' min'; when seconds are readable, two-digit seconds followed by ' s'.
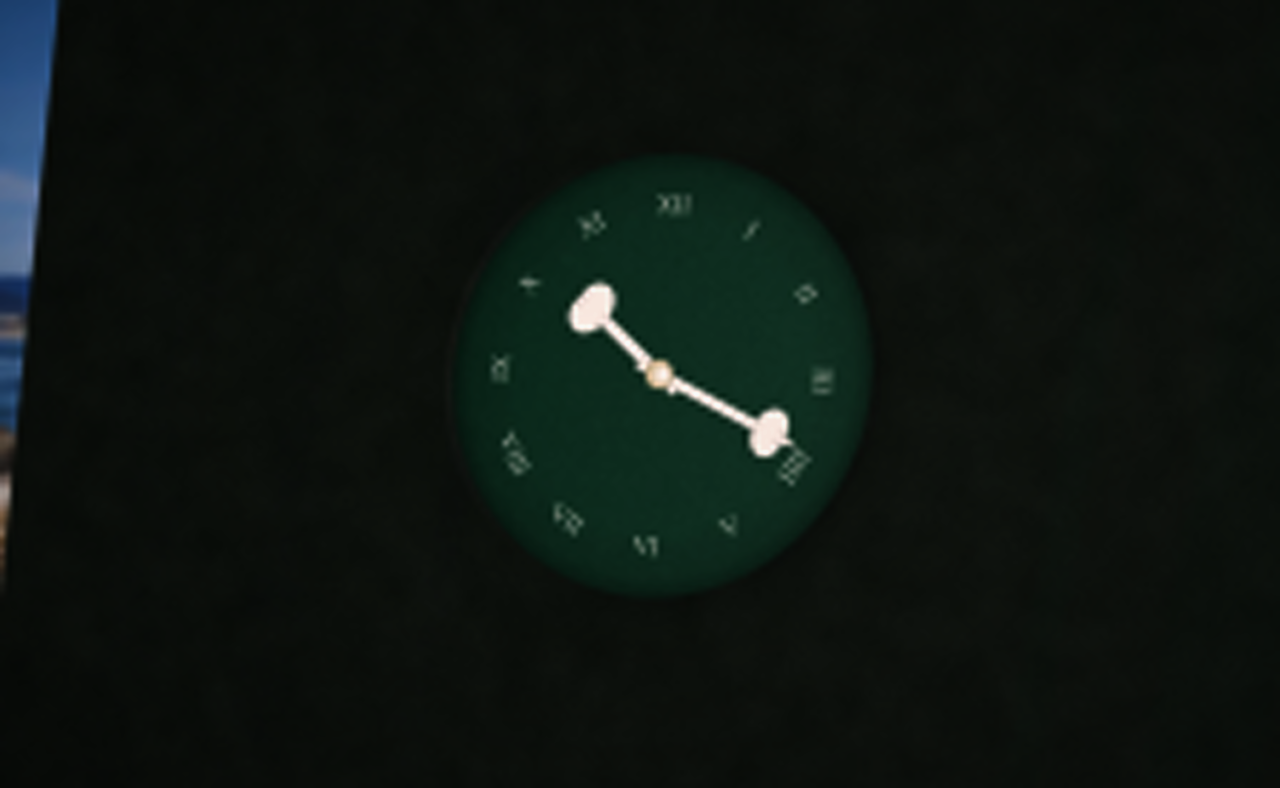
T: 10 h 19 min
